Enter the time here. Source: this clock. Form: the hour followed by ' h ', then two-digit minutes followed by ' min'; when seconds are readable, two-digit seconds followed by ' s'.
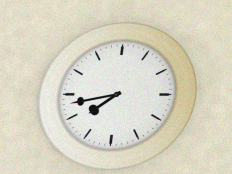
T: 7 h 43 min
